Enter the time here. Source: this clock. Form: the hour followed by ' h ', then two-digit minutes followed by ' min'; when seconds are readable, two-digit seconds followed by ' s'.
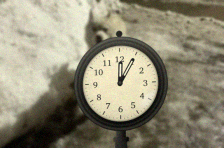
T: 12 h 05 min
